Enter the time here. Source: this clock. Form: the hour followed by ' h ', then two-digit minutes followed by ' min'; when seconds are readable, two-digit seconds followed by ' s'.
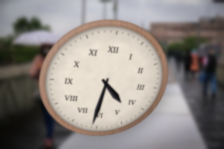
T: 4 h 31 min
